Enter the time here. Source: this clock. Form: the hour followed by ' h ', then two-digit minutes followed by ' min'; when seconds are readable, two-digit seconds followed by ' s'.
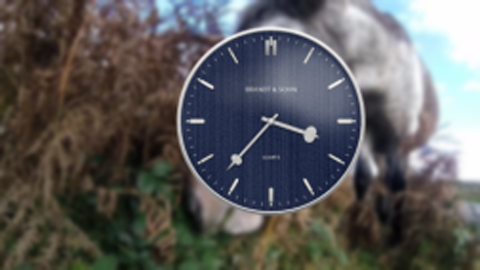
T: 3 h 37 min
